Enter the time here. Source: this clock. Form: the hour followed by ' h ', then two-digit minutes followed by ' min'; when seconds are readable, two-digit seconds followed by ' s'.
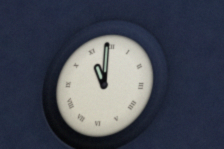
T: 10 h 59 min
